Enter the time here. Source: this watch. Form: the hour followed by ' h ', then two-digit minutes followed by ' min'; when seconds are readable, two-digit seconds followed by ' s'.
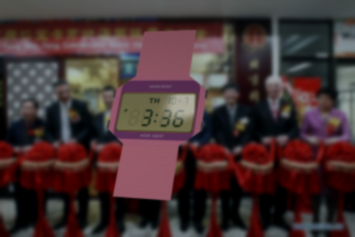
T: 3 h 36 min
